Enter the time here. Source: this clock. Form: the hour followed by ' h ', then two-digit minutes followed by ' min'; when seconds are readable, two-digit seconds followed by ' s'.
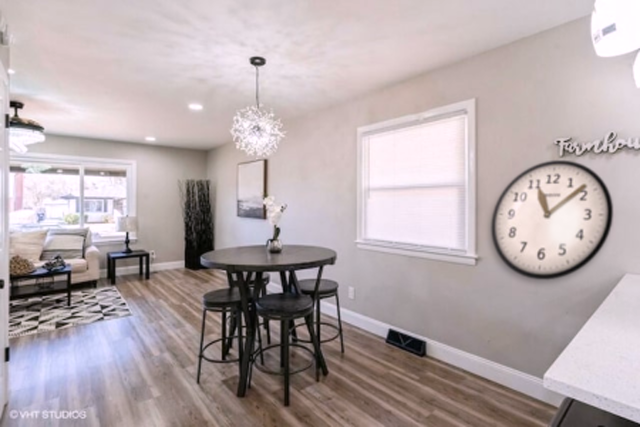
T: 11 h 08 min
